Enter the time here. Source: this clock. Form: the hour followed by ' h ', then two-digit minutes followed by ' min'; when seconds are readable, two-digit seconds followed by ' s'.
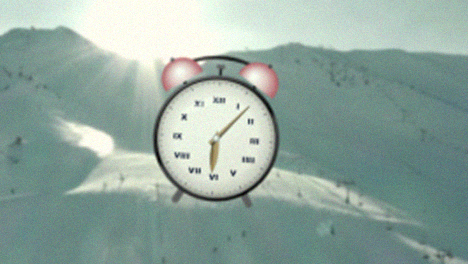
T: 6 h 07 min
